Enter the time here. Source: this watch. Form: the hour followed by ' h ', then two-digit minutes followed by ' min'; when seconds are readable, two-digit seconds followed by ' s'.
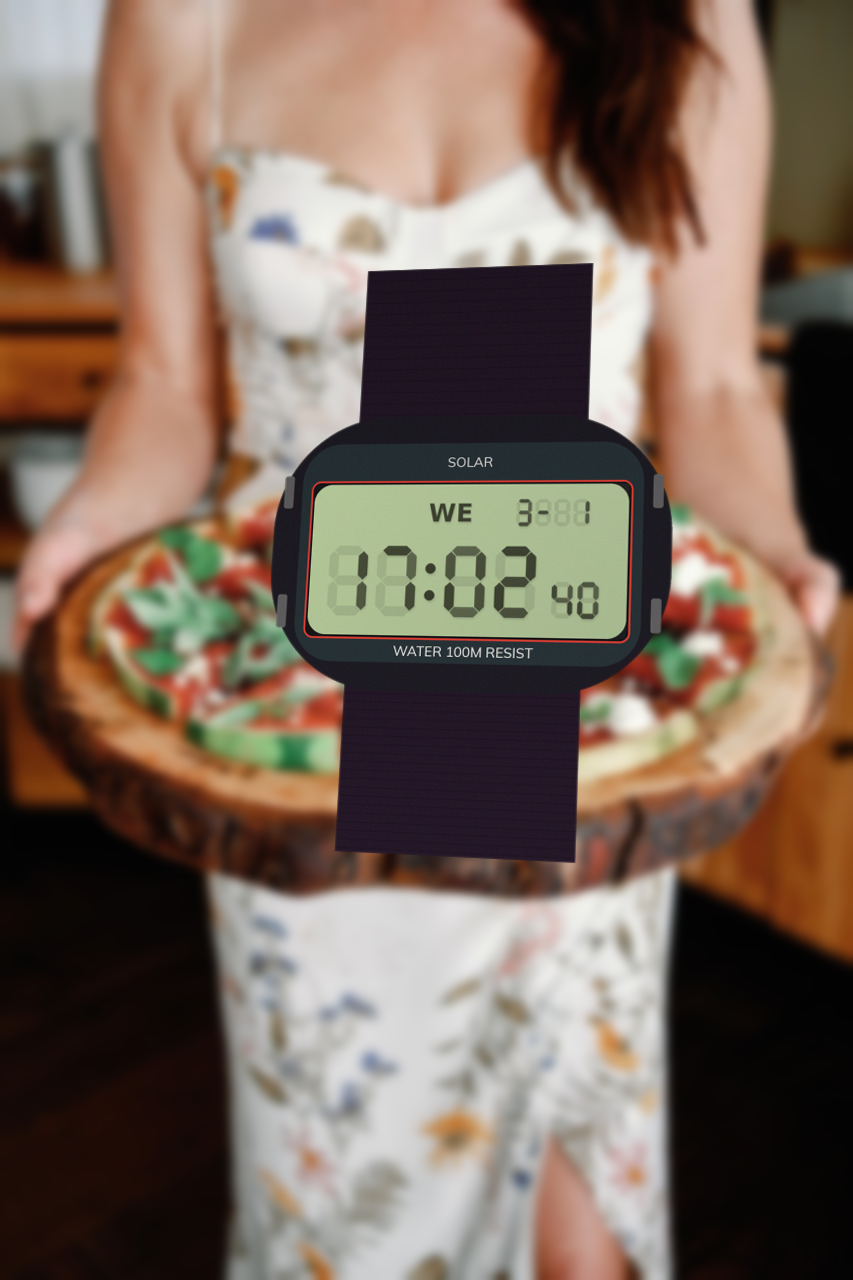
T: 17 h 02 min 40 s
